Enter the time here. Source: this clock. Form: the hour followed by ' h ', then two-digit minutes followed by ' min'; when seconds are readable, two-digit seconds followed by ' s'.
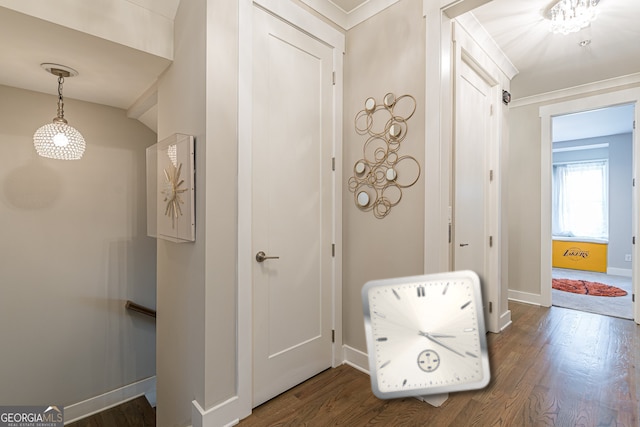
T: 3 h 21 min
